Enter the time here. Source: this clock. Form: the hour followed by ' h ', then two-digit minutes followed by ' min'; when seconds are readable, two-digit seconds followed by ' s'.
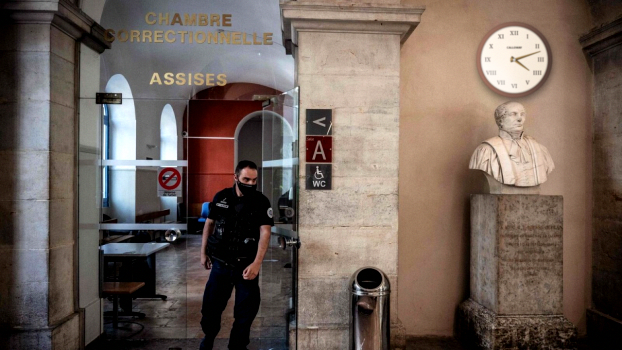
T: 4 h 12 min
